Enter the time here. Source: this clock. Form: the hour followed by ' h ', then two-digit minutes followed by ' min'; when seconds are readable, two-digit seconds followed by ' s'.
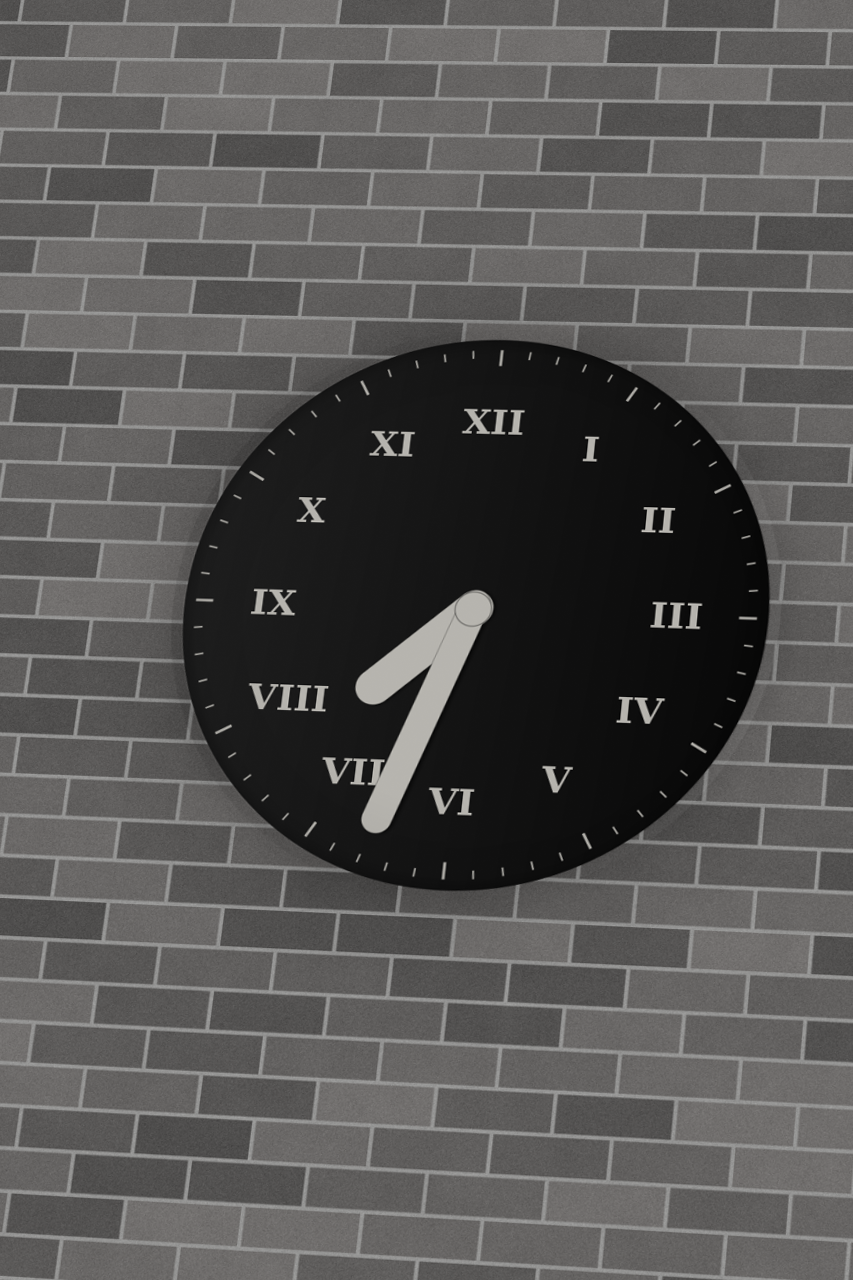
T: 7 h 33 min
